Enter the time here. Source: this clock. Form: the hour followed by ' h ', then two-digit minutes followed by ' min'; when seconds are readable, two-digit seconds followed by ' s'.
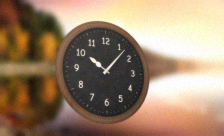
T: 10 h 07 min
